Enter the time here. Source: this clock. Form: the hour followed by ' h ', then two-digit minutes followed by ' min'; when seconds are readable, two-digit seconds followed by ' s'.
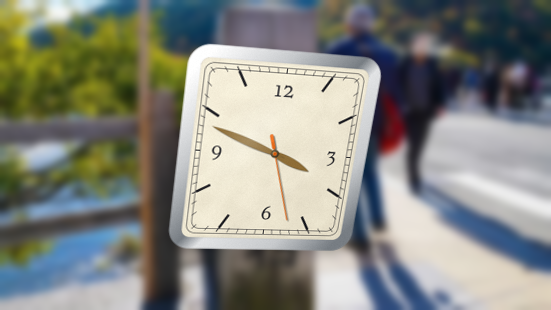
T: 3 h 48 min 27 s
